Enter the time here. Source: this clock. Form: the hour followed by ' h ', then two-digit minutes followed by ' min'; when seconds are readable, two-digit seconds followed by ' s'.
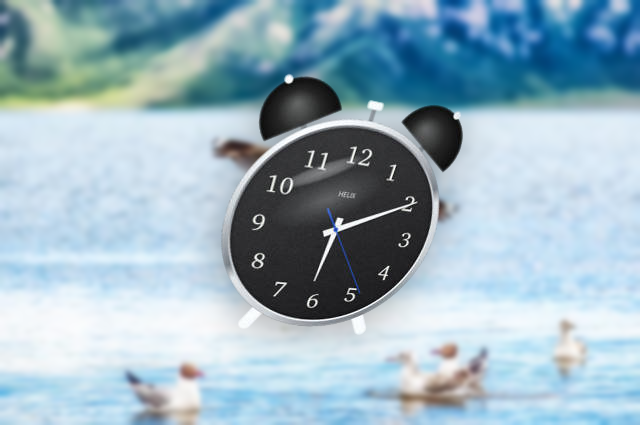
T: 6 h 10 min 24 s
